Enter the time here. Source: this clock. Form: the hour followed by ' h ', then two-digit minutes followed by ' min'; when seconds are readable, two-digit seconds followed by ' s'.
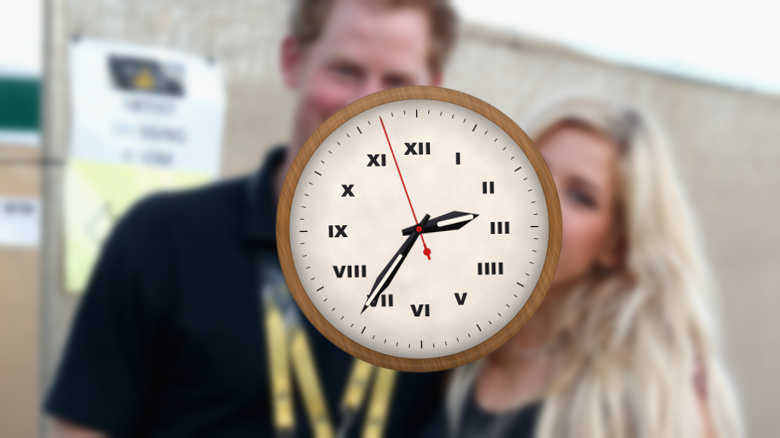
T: 2 h 35 min 57 s
